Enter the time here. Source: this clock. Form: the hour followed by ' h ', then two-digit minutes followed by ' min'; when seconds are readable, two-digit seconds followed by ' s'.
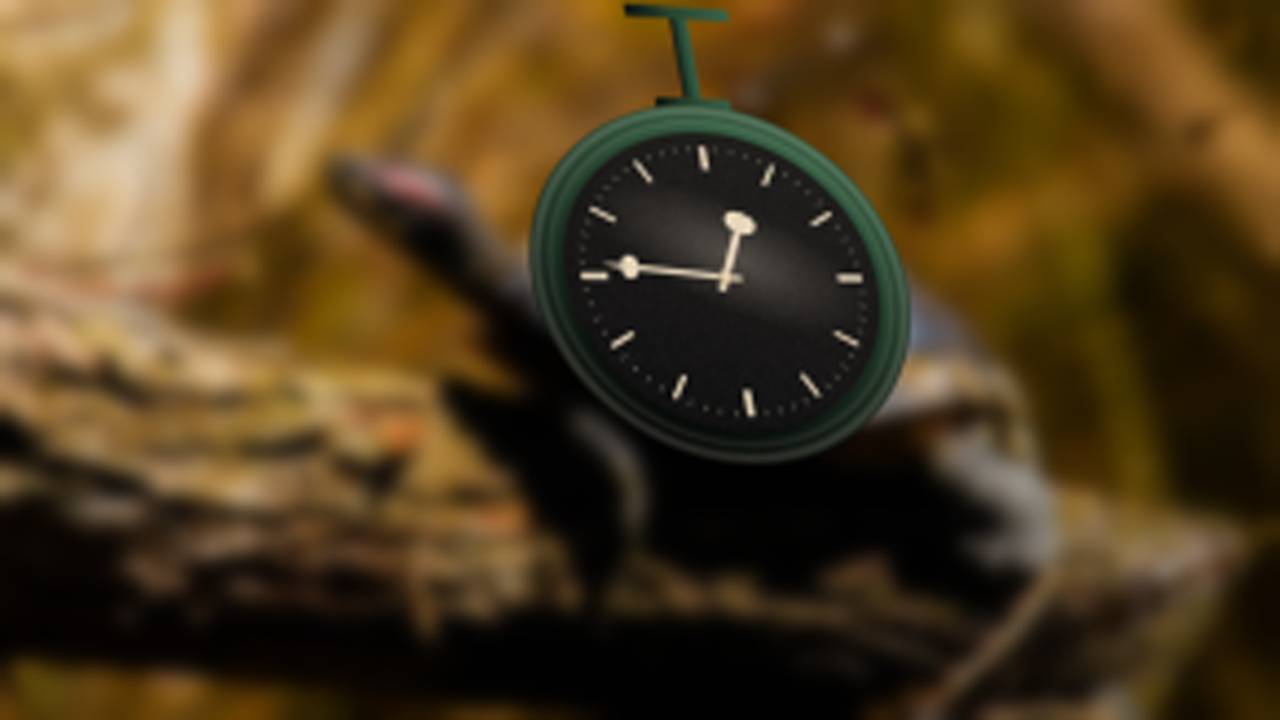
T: 12 h 46 min
